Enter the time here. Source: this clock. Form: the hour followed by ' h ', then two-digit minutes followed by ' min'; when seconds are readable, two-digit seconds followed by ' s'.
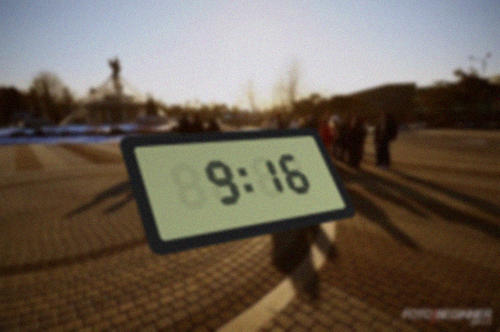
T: 9 h 16 min
